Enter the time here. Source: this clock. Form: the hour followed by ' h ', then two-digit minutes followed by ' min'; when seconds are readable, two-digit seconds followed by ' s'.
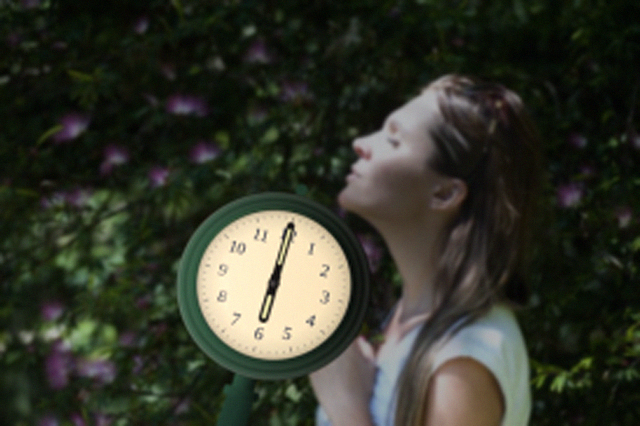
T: 6 h 00 min
